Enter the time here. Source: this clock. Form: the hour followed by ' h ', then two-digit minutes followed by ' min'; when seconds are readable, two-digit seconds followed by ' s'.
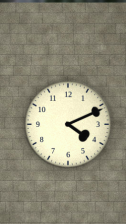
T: 4 h 11 min
